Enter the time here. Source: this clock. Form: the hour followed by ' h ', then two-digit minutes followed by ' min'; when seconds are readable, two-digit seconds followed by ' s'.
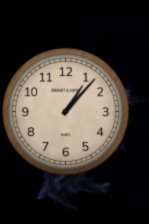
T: 1 h 07 min
